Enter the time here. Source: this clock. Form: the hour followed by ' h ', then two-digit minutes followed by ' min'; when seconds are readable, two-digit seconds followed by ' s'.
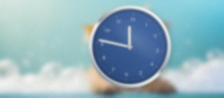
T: 11 h 46 min
